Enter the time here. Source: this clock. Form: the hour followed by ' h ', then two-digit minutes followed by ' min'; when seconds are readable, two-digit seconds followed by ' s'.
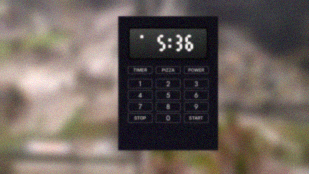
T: 5 h 36 min
